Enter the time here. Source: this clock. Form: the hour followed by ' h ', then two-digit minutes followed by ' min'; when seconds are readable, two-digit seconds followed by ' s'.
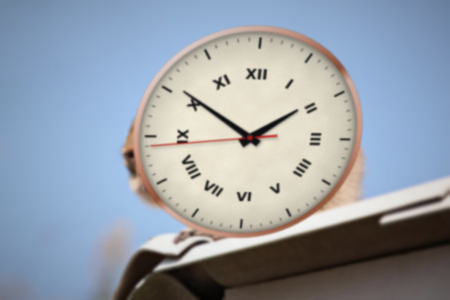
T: 1 h 50 min 44 s
